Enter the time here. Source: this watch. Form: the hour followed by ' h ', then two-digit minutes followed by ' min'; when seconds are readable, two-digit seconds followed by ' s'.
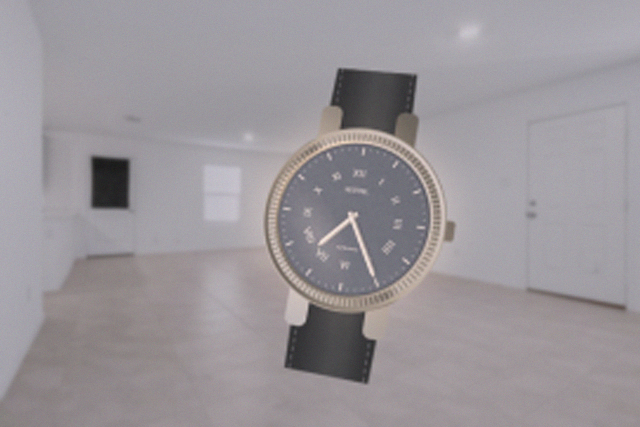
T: 7 h 25 min
